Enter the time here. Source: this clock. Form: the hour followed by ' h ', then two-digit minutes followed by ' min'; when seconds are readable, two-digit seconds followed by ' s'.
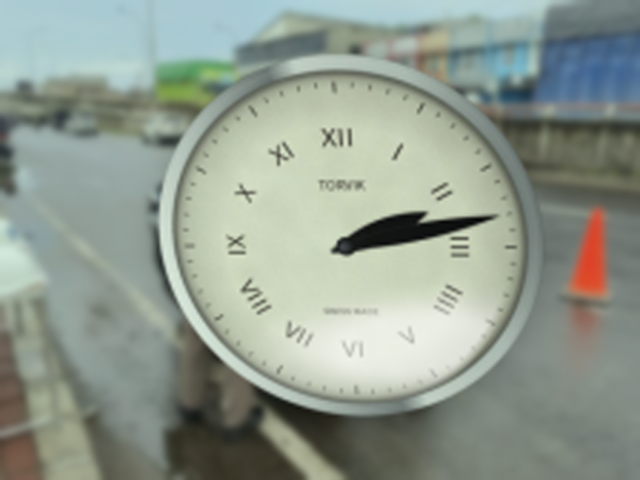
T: 2 h 13 min
